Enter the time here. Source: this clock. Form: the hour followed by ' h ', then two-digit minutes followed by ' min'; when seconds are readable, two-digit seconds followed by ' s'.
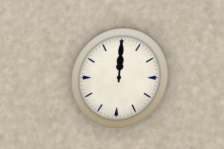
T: 12 h 00 min
